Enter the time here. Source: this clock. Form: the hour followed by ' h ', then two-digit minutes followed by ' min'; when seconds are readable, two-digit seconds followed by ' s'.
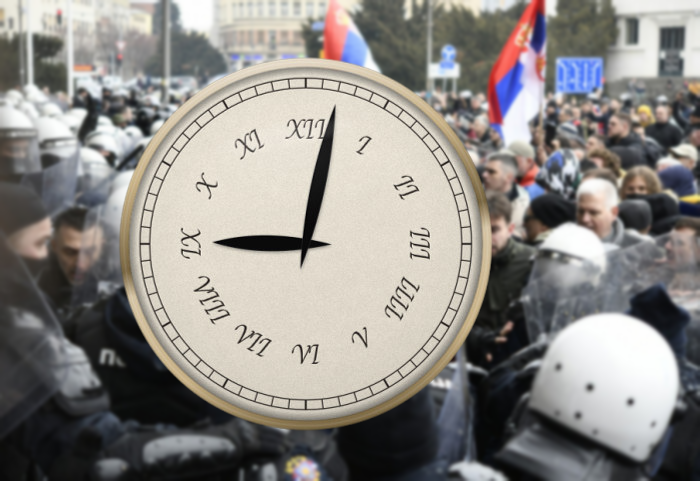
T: 9 h 02 min
